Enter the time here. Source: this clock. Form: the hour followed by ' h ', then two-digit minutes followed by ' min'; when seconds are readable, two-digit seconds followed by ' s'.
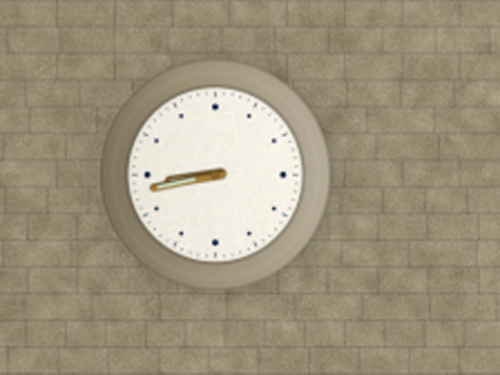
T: 8 h 43 min
